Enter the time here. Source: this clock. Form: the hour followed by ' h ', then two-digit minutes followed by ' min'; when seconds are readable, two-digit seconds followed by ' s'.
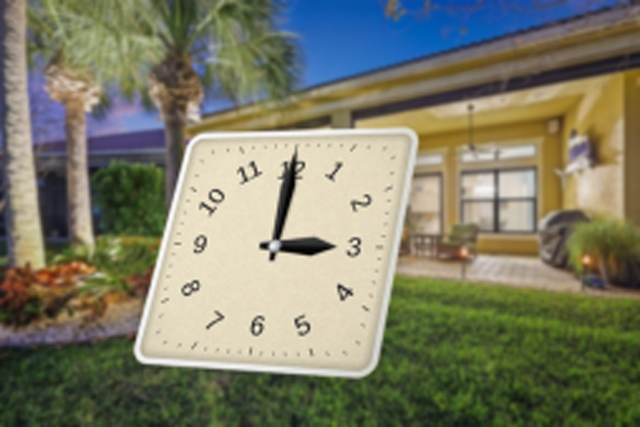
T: 3 h 00 min
